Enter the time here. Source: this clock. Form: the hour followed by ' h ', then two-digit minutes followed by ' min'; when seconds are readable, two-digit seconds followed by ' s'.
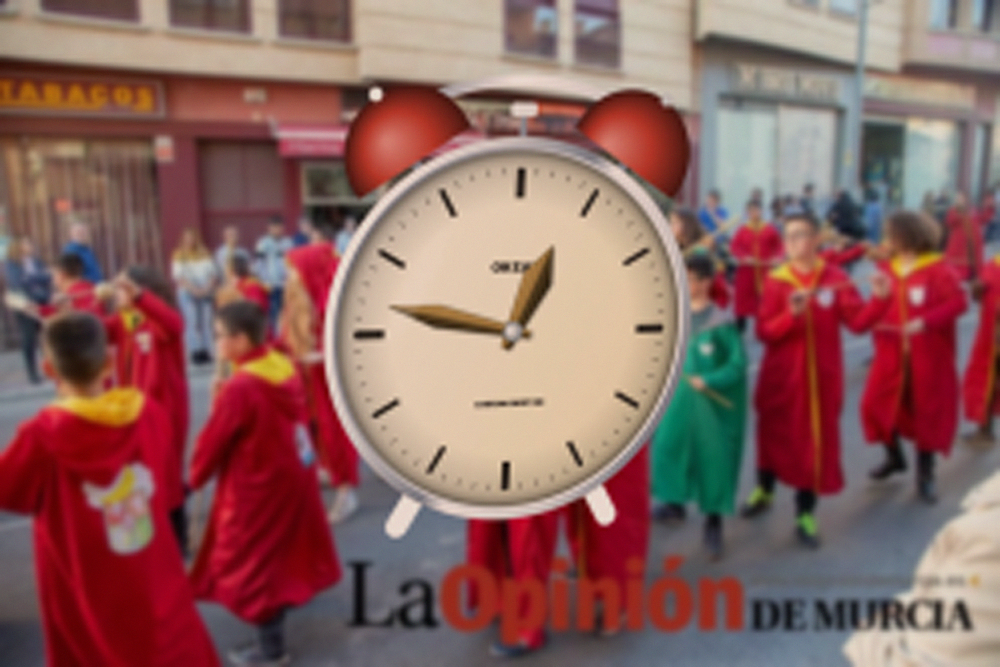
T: 12 h 47 min
